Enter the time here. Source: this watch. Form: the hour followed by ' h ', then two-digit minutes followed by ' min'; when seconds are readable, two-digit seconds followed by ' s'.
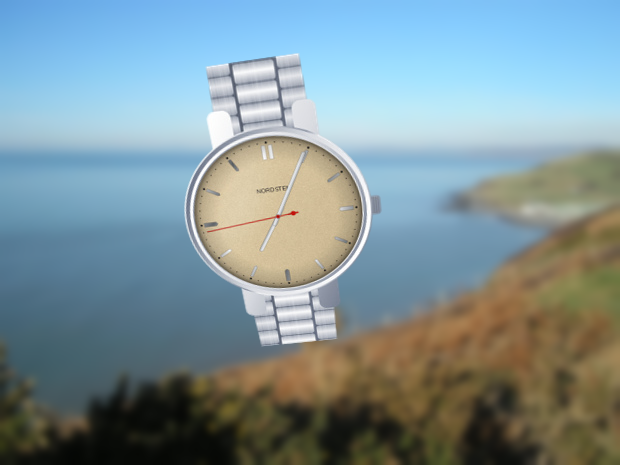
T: 7 h 04 min 44 s
